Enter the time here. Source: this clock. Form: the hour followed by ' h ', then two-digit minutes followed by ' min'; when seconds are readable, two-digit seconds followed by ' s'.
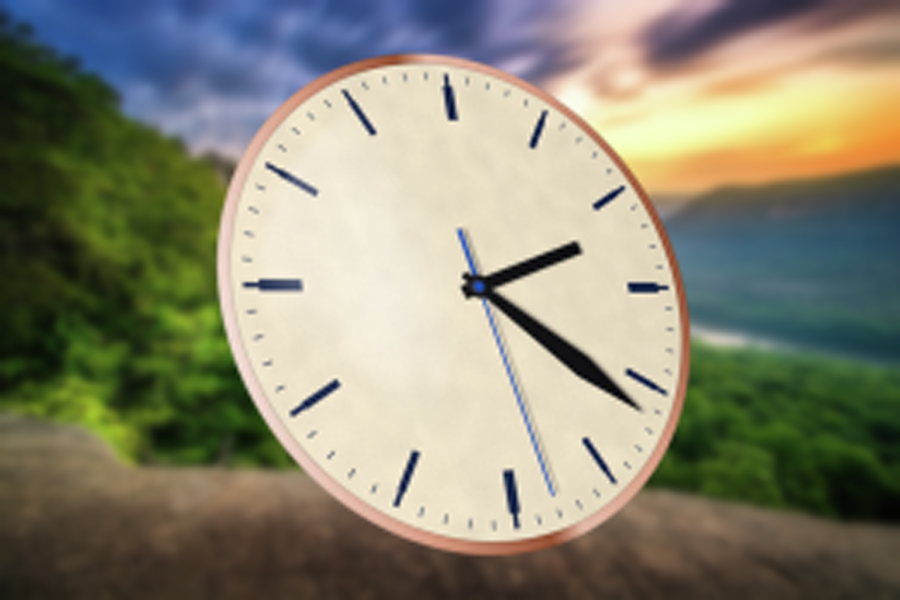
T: 2 h 21 min 28 s
